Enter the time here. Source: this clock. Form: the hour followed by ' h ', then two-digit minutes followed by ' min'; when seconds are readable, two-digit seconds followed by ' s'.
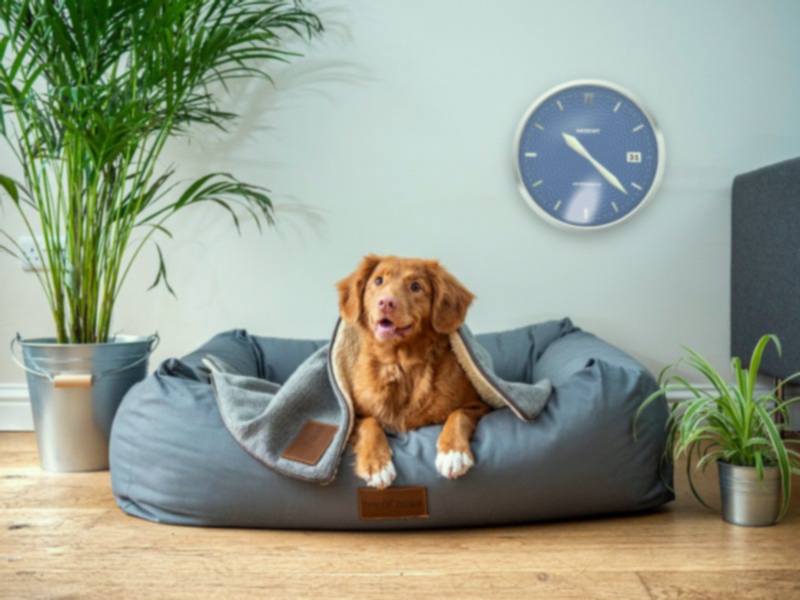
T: 10 h 22 min
